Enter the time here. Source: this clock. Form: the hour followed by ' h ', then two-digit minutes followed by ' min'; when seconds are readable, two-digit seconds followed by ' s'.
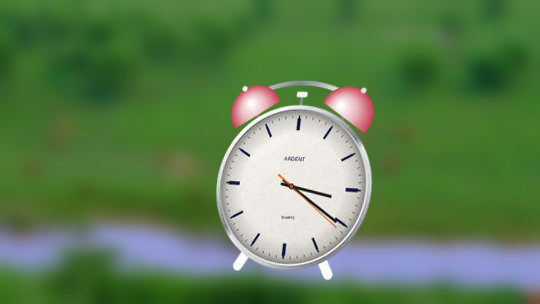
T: 3 h 20 min 21 s
